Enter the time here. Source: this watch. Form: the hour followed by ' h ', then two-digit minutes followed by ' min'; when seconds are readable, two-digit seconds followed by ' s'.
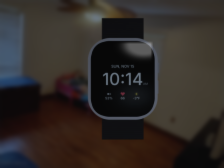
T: 10 h 14 min
